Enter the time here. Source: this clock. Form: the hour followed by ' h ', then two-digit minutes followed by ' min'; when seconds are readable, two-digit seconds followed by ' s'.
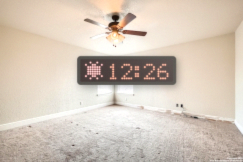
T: 12 h 26 min
